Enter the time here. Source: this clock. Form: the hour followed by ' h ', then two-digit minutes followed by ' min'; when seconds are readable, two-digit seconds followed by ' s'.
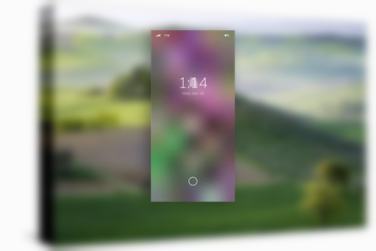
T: 1 h 14 min
